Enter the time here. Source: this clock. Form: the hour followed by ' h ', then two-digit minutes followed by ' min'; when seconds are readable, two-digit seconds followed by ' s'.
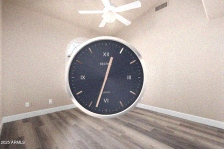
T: 12 h 33 min
